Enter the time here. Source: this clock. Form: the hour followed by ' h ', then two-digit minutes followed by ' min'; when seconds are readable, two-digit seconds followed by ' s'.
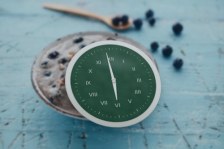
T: 5 h 59 min
